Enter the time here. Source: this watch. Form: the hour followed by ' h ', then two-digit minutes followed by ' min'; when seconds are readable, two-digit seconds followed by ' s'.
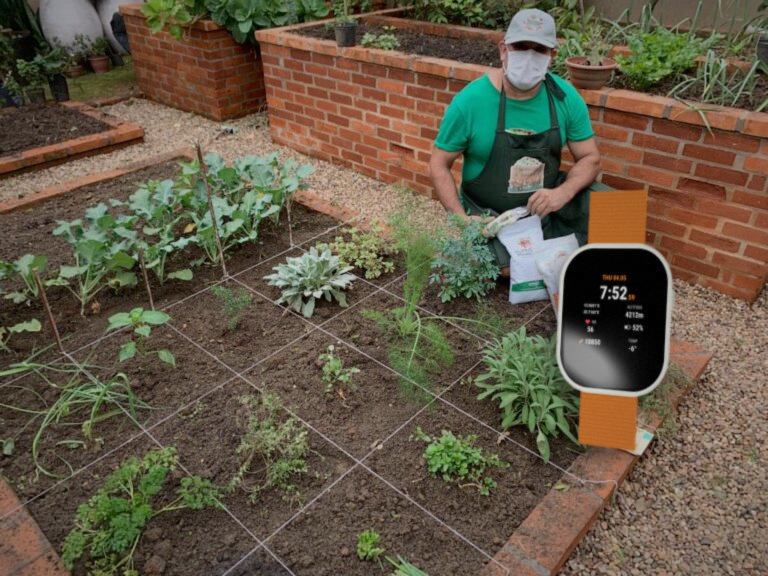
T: 7 h 52 min
